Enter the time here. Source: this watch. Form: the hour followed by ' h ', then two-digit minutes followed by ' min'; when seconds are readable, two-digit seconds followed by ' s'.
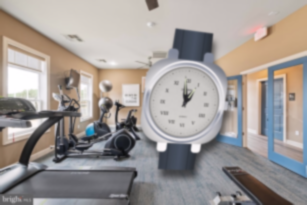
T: 12 h 59 min
